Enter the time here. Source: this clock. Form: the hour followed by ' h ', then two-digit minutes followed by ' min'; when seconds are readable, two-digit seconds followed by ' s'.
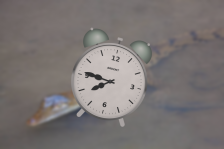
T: 7 h 46 min
